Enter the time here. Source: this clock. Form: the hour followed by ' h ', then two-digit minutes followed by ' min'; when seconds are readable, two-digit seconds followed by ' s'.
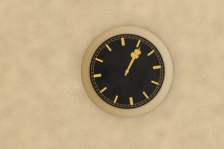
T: 1 h 06 min
